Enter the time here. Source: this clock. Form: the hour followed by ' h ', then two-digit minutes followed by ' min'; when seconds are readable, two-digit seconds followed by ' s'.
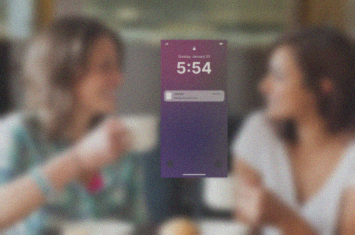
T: 5 h 54 min
